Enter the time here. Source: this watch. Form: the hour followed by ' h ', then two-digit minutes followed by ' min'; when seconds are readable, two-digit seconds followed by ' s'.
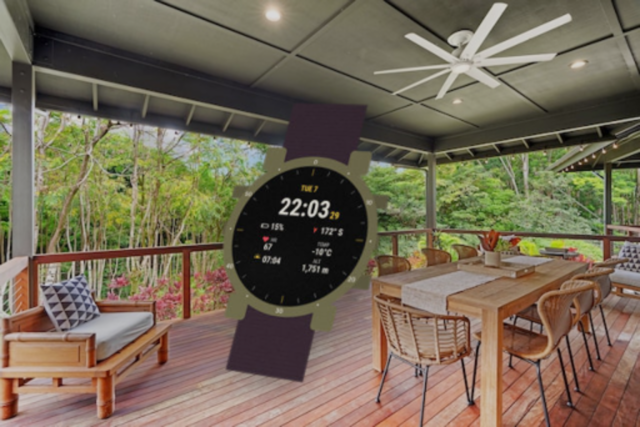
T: 22 h 03 min
